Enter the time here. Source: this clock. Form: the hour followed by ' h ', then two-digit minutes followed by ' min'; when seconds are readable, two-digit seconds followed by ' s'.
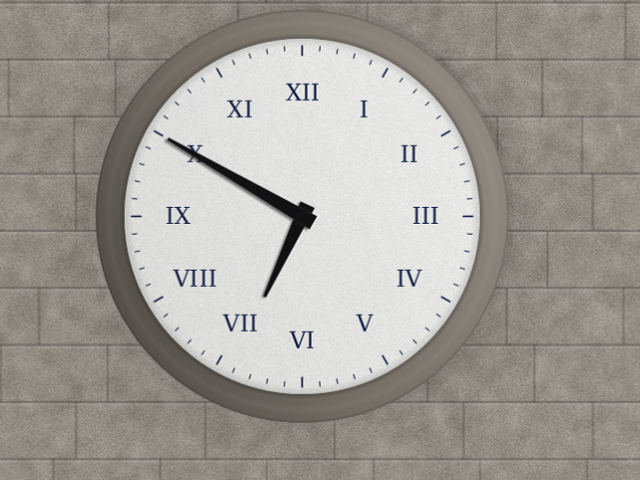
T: 6 h 50 min
